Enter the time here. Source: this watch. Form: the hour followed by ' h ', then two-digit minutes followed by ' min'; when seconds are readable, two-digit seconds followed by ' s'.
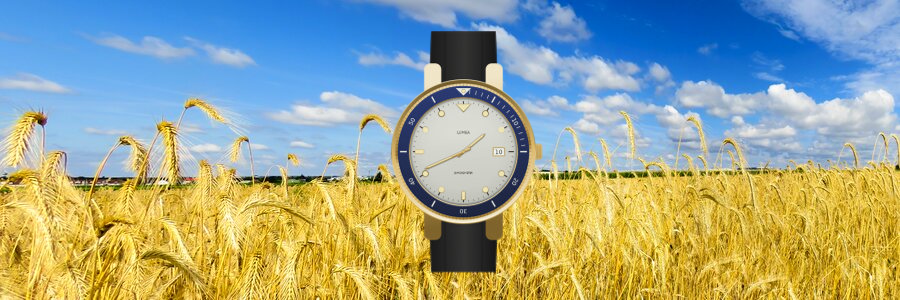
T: 1 h 41 min
